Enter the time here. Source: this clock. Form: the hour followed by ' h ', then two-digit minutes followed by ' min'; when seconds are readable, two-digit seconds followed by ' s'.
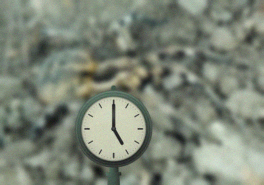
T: 5 h 00 min
